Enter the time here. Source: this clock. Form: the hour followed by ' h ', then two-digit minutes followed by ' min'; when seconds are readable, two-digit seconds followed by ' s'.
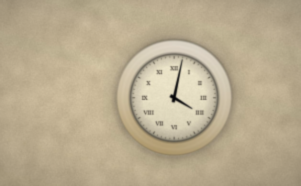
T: 4 h 02 min
